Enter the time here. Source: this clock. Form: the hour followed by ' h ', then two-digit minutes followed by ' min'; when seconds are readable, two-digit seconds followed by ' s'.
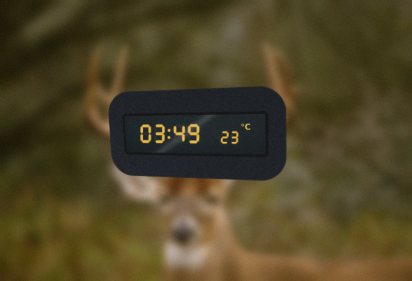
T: 3 h 49 min
